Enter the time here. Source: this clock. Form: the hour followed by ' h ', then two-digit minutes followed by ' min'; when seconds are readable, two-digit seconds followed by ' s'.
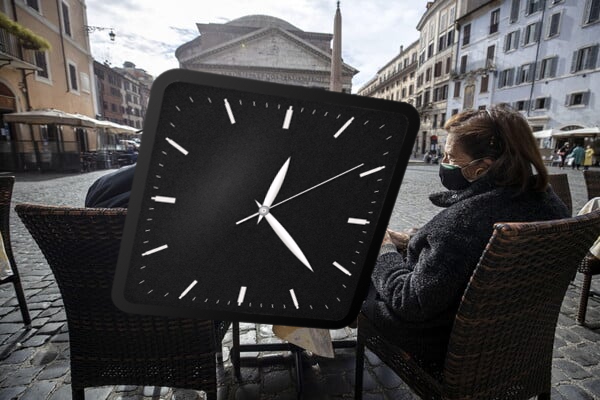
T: 12 h 22 min 09 s
